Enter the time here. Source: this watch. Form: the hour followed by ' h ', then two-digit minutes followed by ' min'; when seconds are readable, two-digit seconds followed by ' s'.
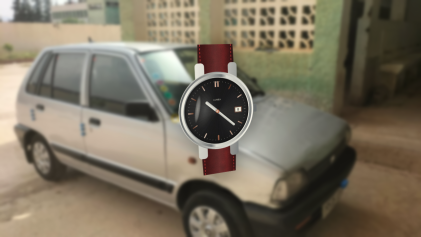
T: 10 h 22 min
